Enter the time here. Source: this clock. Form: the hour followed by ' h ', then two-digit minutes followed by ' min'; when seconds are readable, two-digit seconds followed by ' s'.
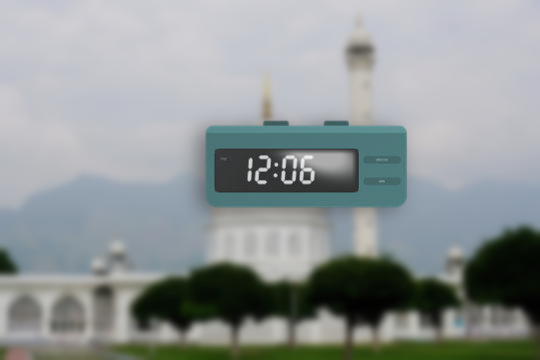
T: 12 h 06 min
